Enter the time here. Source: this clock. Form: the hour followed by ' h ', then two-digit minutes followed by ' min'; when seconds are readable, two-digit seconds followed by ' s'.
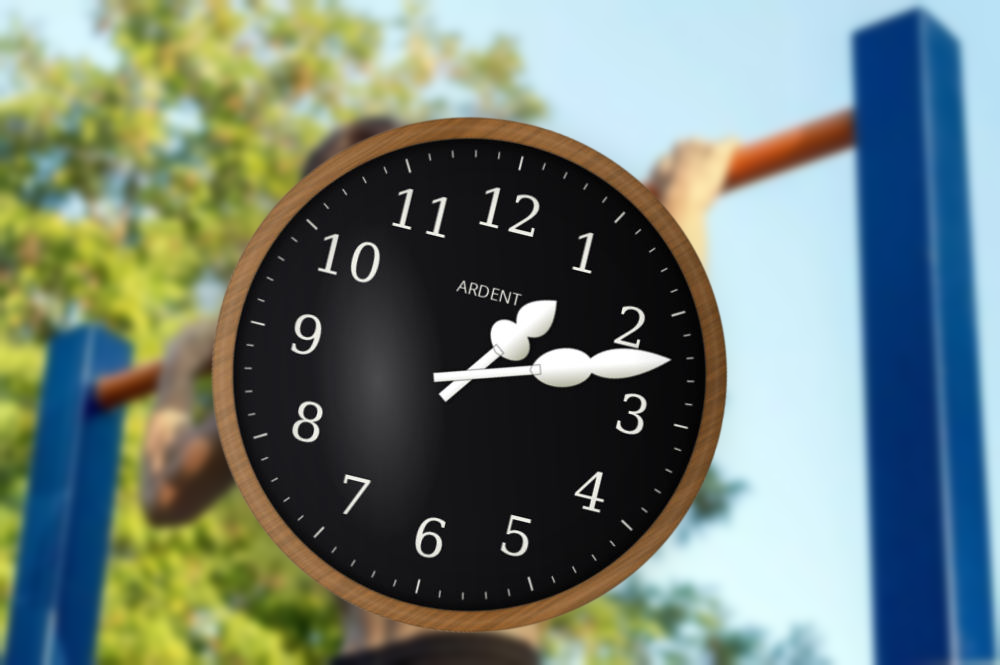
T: 1 h 12 min
